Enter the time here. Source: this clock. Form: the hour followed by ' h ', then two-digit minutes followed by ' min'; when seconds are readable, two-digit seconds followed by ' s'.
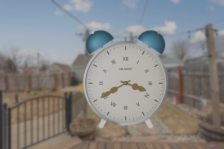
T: 3 h 40 min
